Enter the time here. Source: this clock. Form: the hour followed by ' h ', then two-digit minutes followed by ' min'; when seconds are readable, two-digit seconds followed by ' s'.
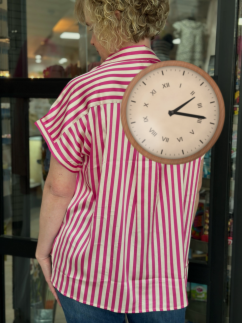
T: 2 h 19 min
